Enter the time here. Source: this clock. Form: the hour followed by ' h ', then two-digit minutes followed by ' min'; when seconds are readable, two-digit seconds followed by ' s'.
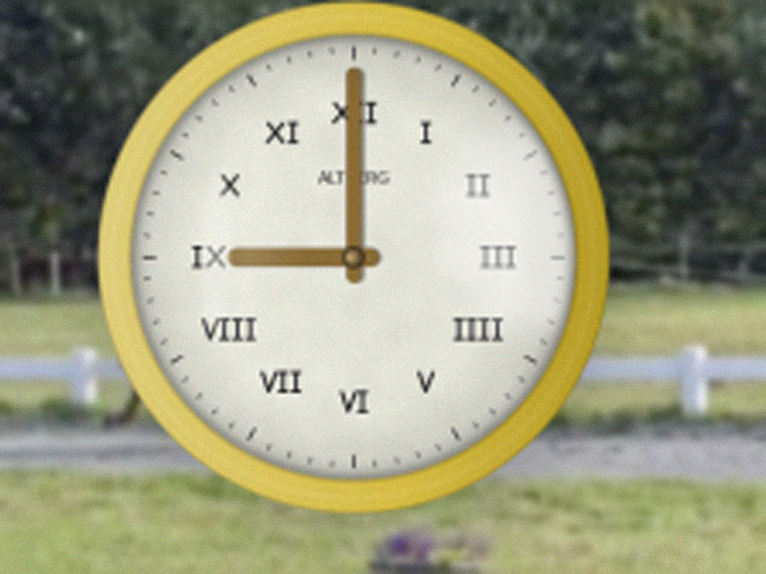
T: 9 h 00 min
